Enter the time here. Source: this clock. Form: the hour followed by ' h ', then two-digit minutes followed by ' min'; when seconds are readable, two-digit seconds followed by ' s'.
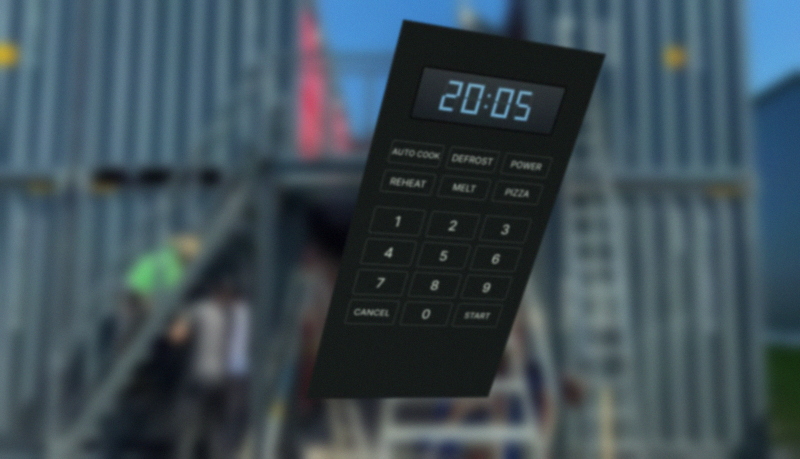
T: 20 h 05 min
